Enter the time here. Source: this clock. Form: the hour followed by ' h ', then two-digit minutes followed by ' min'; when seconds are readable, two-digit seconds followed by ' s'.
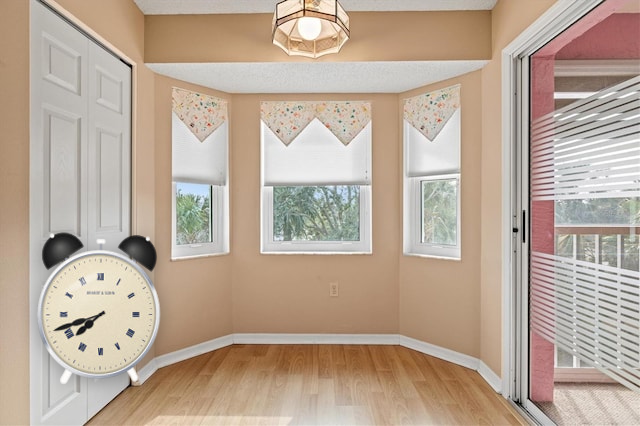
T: 7 h 42 min
